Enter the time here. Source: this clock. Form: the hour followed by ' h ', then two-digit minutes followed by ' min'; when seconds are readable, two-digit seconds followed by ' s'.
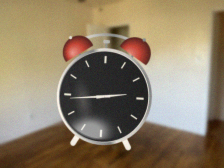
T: 2 h 44 min
